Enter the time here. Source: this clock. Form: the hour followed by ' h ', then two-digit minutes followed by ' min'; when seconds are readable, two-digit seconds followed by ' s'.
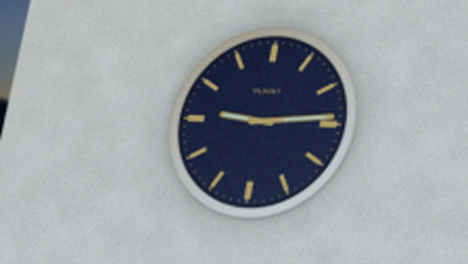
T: 9 h 14 min
